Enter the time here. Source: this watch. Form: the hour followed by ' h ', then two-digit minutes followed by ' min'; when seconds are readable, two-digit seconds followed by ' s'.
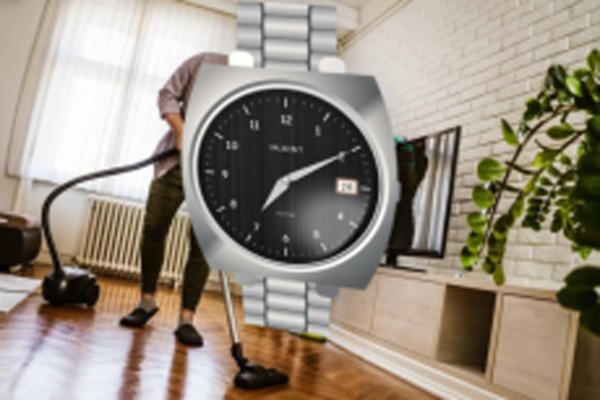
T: 7 h 10 min
